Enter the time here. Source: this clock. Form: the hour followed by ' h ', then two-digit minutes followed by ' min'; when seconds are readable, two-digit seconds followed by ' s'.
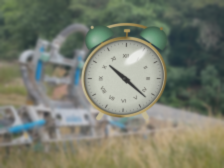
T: 10 h 22 min
